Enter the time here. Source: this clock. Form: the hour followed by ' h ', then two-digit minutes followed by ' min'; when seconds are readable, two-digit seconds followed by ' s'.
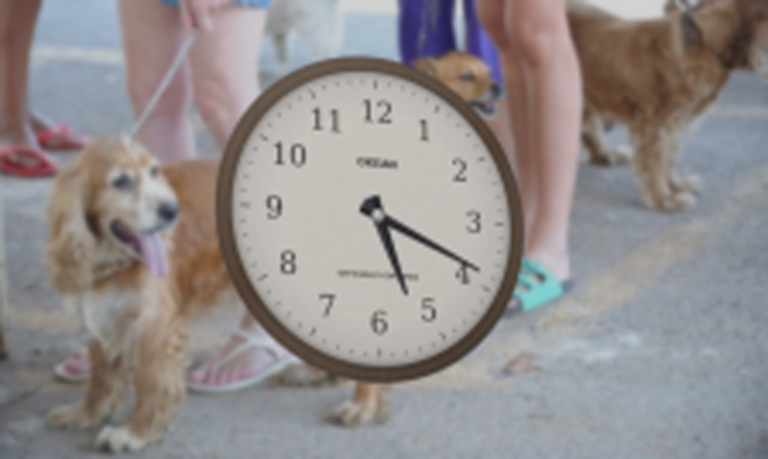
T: 5 h 19 min
